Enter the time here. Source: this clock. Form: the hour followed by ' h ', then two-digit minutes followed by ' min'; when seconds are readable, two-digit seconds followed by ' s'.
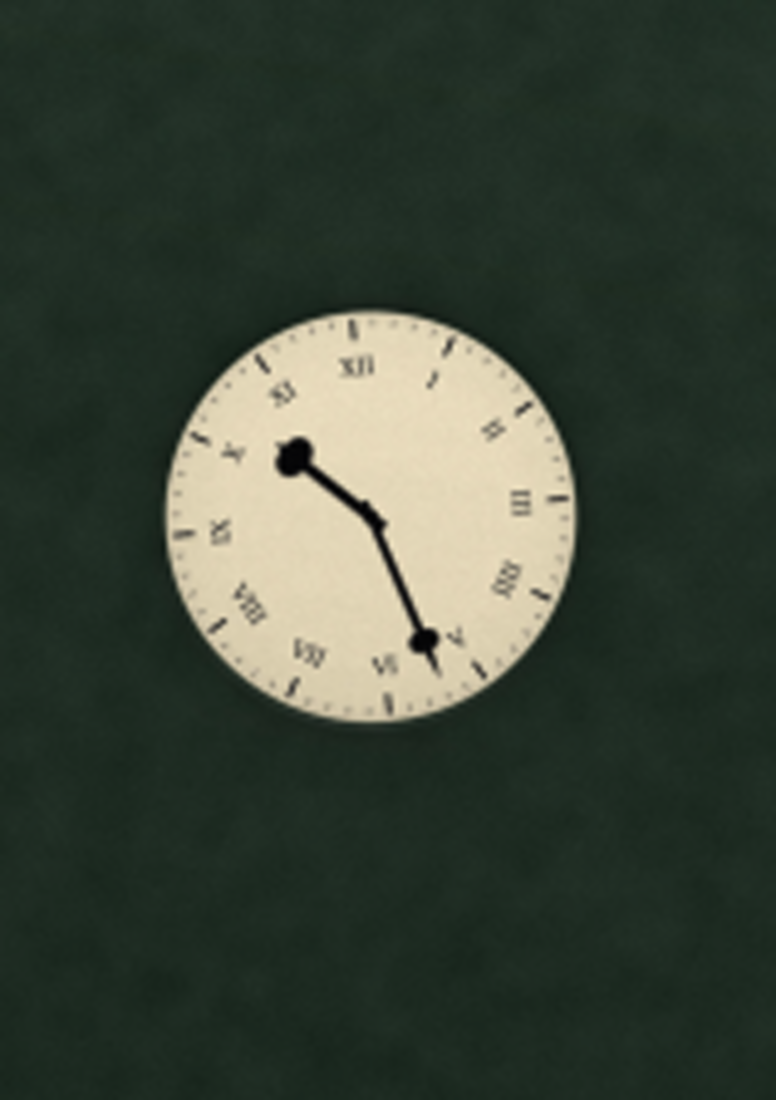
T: 10 h 27 min
